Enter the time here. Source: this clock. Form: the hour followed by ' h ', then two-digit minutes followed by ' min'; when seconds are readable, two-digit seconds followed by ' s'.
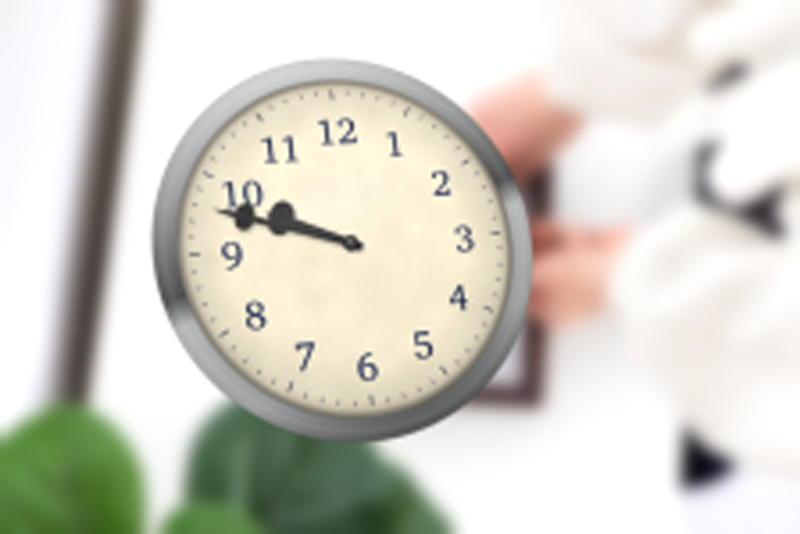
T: 9 h 48 min
